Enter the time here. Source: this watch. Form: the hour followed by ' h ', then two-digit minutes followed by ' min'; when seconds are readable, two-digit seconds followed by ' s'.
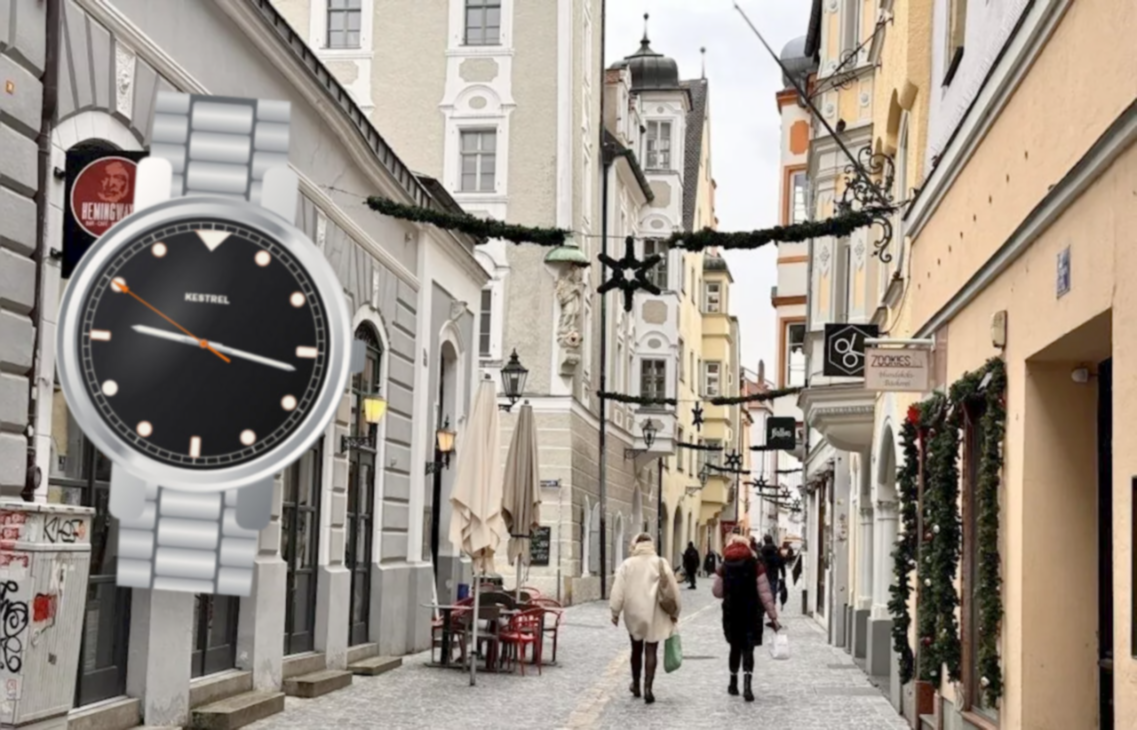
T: 9 h 16 min 50 s
